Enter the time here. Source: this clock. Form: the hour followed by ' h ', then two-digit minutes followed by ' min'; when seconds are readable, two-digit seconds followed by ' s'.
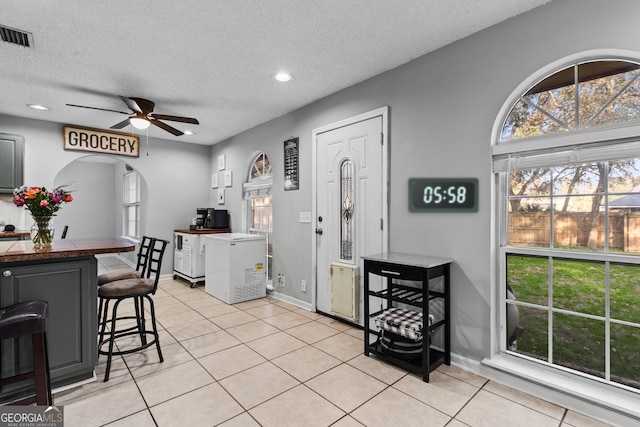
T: 5 h 58 min
